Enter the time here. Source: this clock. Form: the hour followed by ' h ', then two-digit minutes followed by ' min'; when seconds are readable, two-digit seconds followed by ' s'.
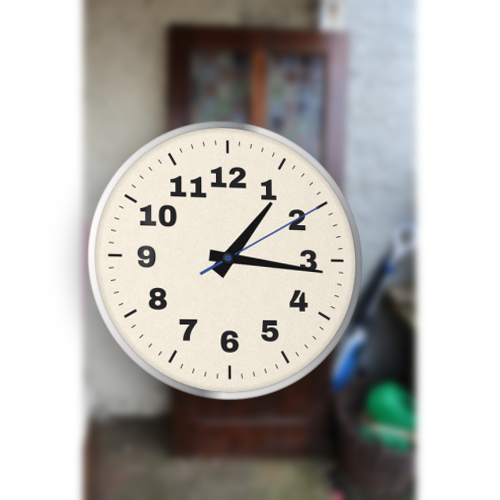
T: 1 h 16 min 10 s
